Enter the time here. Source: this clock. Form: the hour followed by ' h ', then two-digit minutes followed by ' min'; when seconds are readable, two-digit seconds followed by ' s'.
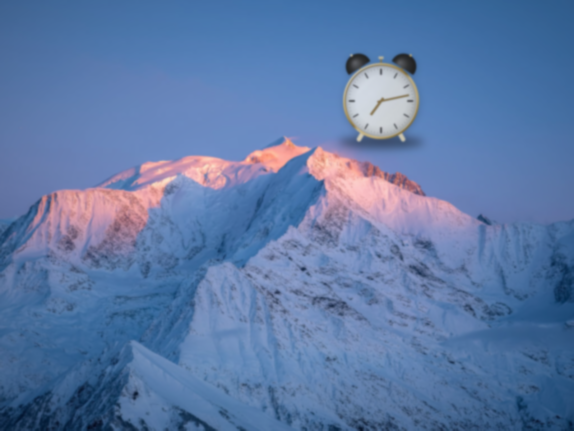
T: 7 h 13 min
